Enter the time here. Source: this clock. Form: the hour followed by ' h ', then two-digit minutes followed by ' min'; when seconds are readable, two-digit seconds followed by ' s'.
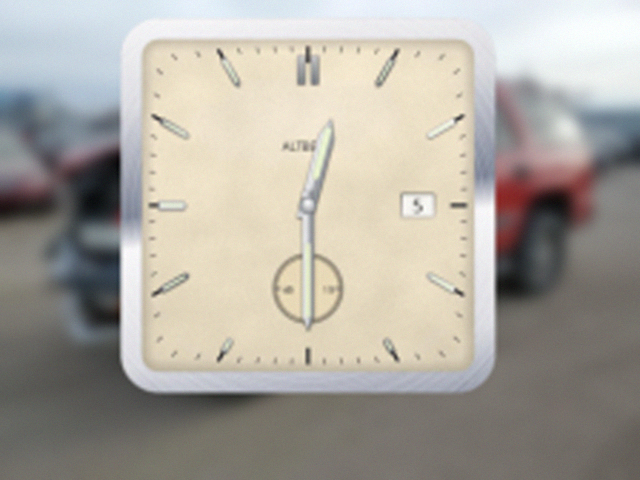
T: 12 h 30 min
